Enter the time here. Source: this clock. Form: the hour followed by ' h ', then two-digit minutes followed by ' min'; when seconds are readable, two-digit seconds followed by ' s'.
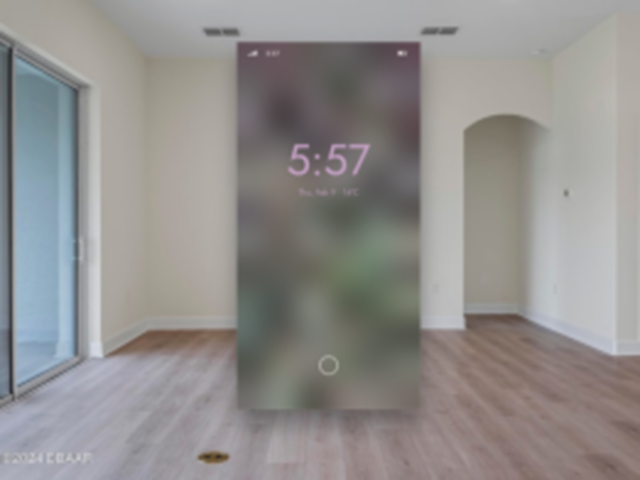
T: 5 h 57 min
